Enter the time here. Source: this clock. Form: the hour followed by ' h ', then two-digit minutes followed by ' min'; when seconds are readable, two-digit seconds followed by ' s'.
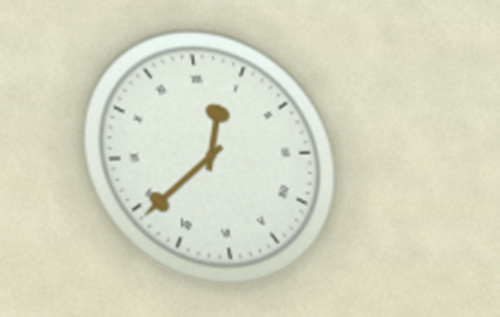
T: 12 h 39 min
